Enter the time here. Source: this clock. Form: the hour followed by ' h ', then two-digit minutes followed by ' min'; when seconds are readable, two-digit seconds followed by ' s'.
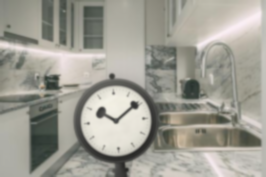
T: 10 h 09 min
